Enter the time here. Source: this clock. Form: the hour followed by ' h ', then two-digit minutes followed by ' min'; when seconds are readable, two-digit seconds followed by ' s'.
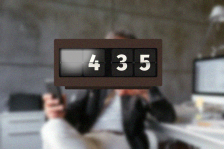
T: 4 h 35 min
